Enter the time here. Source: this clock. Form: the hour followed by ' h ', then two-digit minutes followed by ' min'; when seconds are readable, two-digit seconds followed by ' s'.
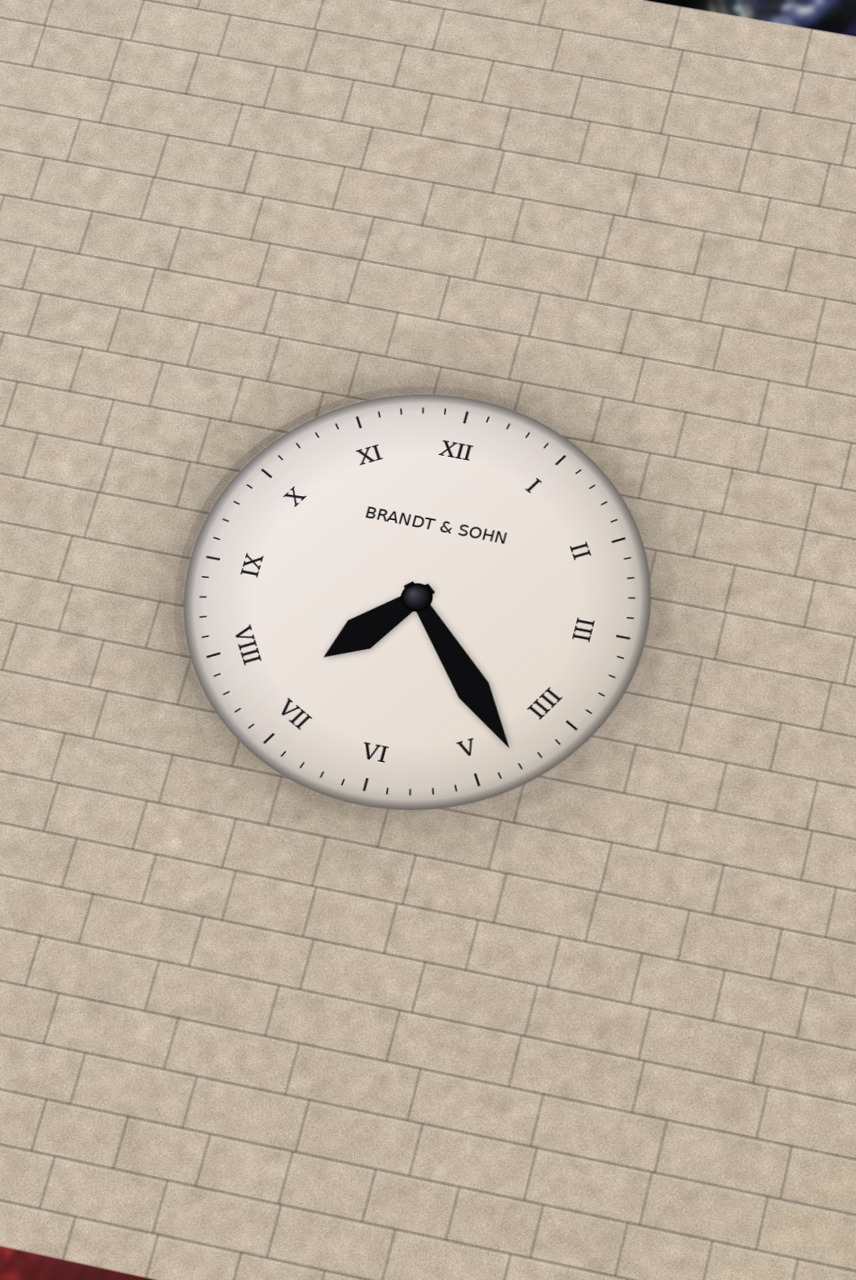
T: 7 h 23 min
